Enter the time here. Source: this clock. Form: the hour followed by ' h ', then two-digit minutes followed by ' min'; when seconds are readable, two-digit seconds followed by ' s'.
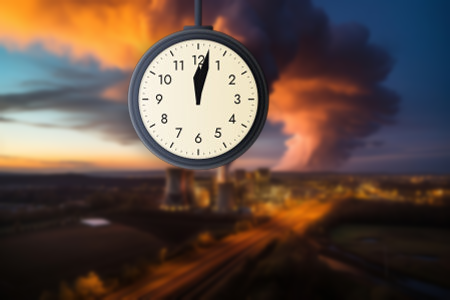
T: 12 h 02 min
